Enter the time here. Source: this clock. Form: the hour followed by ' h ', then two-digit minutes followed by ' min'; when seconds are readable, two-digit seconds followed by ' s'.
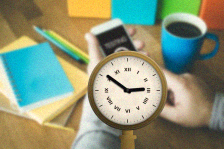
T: 2 h 51 min
